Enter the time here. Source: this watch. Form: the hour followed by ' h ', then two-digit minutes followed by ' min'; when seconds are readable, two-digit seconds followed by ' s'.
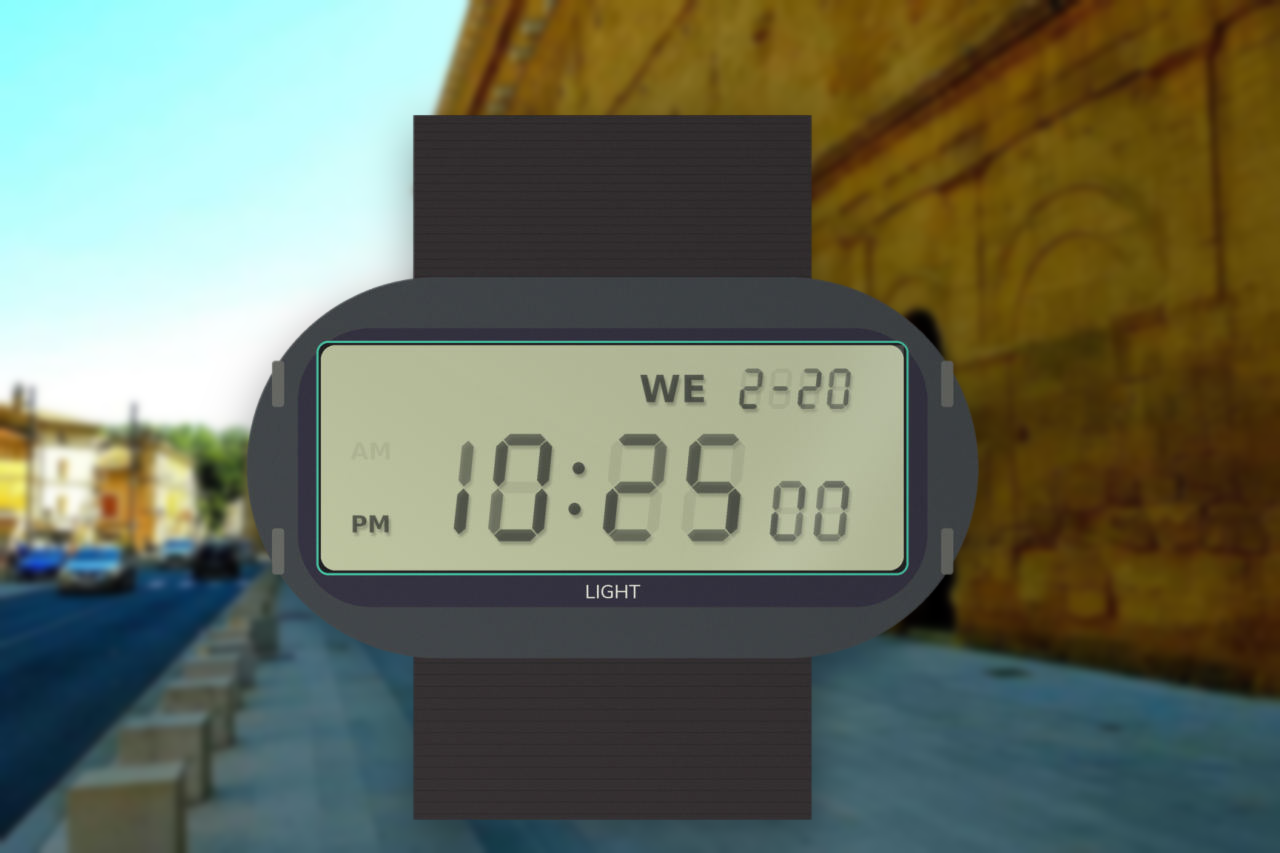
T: 10 h 25 min 00 s
